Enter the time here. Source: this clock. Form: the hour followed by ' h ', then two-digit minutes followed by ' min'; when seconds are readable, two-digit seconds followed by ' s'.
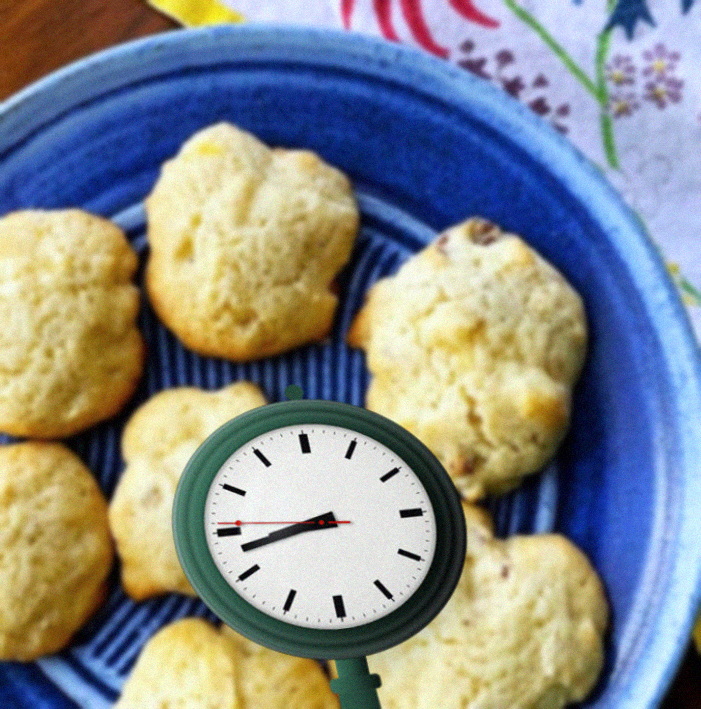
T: 8 h 42 min 46 s
